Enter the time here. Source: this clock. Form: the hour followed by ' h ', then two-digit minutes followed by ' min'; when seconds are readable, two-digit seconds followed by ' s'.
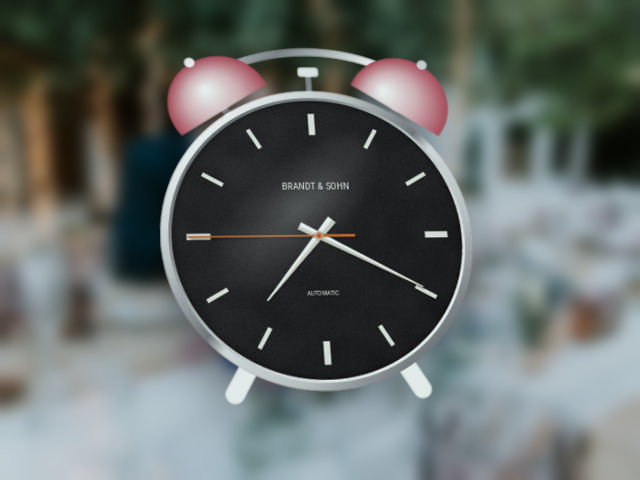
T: 7 h 19 min 45 s
